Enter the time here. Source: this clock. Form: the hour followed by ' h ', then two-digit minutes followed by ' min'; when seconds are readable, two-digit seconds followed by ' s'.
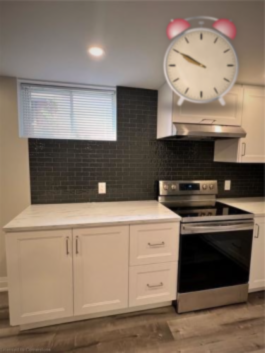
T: 9 h 50 min
